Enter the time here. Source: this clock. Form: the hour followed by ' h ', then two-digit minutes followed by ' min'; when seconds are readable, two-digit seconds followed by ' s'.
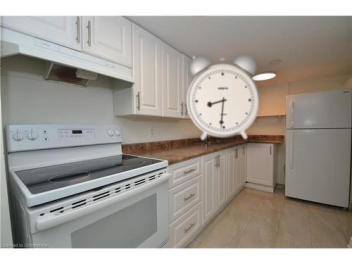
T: 8 h 31 min
